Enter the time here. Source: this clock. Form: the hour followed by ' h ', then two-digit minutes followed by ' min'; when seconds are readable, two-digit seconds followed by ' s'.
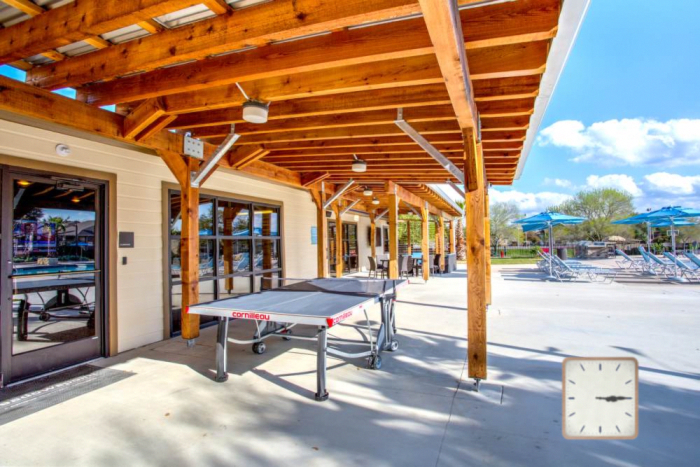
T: 3 h 15 min
